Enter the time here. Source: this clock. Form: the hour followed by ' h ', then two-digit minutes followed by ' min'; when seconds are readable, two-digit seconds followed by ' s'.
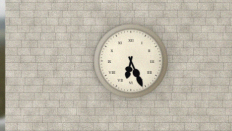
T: 6 h 26 min
